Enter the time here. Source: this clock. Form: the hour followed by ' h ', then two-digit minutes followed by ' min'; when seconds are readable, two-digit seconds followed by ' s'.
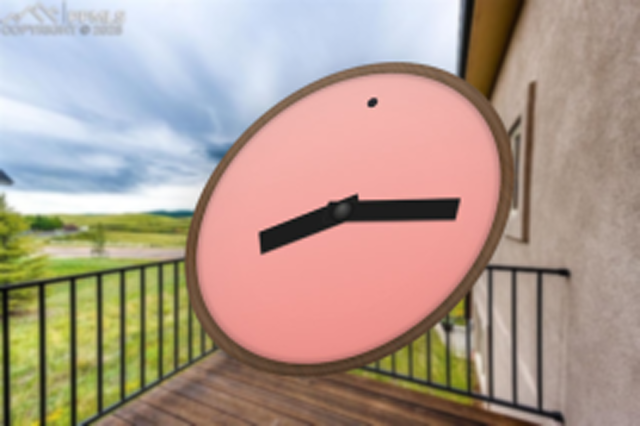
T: 8 h 15 min
